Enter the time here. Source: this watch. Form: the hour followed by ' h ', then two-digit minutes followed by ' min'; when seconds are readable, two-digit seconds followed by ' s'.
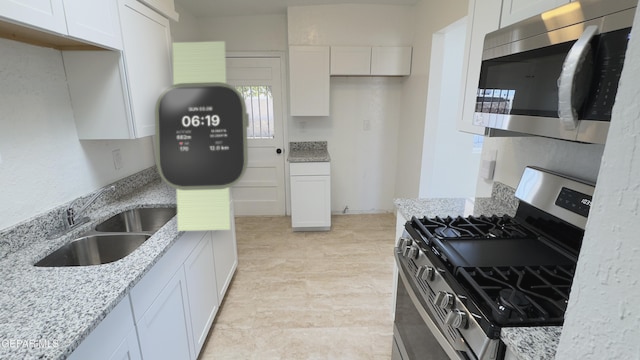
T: 6 h 19 min
